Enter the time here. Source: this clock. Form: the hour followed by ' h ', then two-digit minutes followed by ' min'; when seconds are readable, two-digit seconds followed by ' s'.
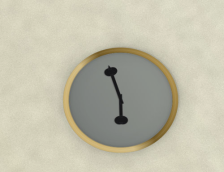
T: 5 h 57 min
